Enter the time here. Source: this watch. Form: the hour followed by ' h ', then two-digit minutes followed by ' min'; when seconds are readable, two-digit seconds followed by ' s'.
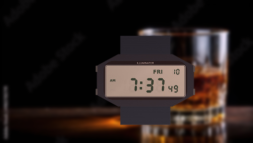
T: 7 h 37 min 49 s
